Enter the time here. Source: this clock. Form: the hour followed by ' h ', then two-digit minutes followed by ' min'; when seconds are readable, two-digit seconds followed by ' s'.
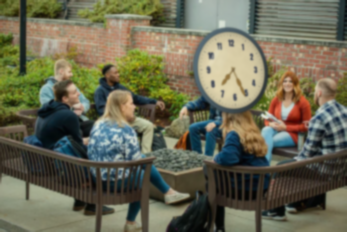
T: 7 h 26 min
